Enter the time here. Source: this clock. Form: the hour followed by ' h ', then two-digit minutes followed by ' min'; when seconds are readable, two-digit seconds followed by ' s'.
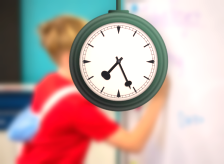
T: 7 h 26 min
